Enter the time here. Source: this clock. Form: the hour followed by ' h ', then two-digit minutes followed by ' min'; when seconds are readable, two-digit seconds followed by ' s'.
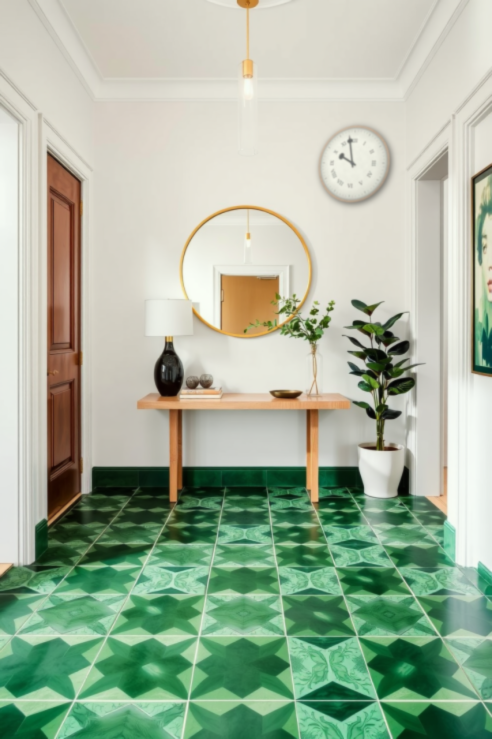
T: 9 h 58 min
